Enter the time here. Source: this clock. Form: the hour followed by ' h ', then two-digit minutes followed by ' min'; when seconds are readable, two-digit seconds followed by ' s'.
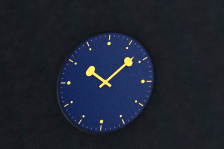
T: 10 h 08 min
